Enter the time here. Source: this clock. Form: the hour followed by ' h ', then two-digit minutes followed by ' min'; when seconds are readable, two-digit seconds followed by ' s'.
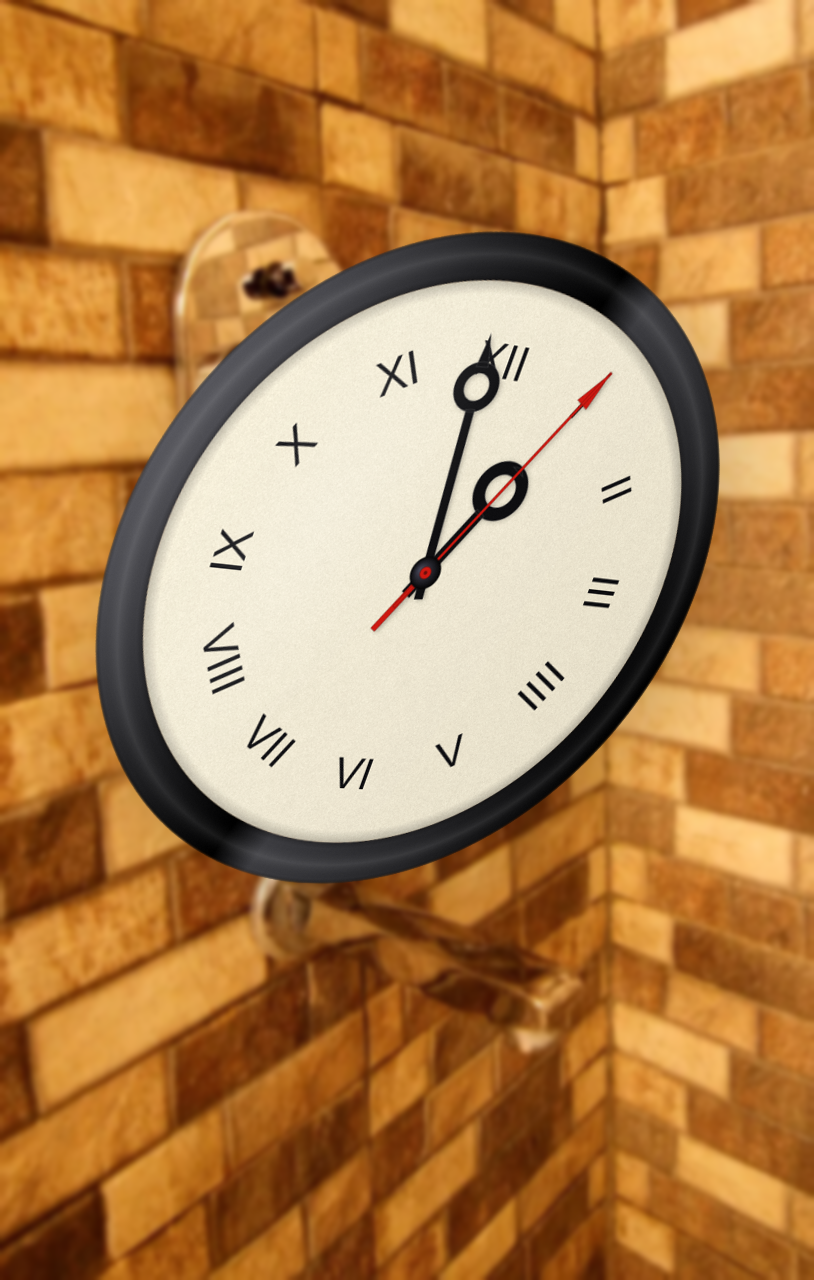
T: 12 h 59 min 05 s
